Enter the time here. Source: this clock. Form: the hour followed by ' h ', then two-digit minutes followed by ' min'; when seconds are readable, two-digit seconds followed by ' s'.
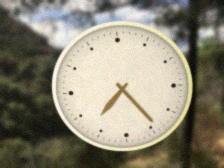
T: 7 h 24 min
